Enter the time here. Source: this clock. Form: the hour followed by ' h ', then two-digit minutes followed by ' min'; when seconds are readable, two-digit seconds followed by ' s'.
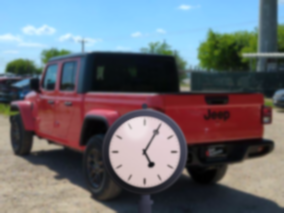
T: 5 h 05 min
